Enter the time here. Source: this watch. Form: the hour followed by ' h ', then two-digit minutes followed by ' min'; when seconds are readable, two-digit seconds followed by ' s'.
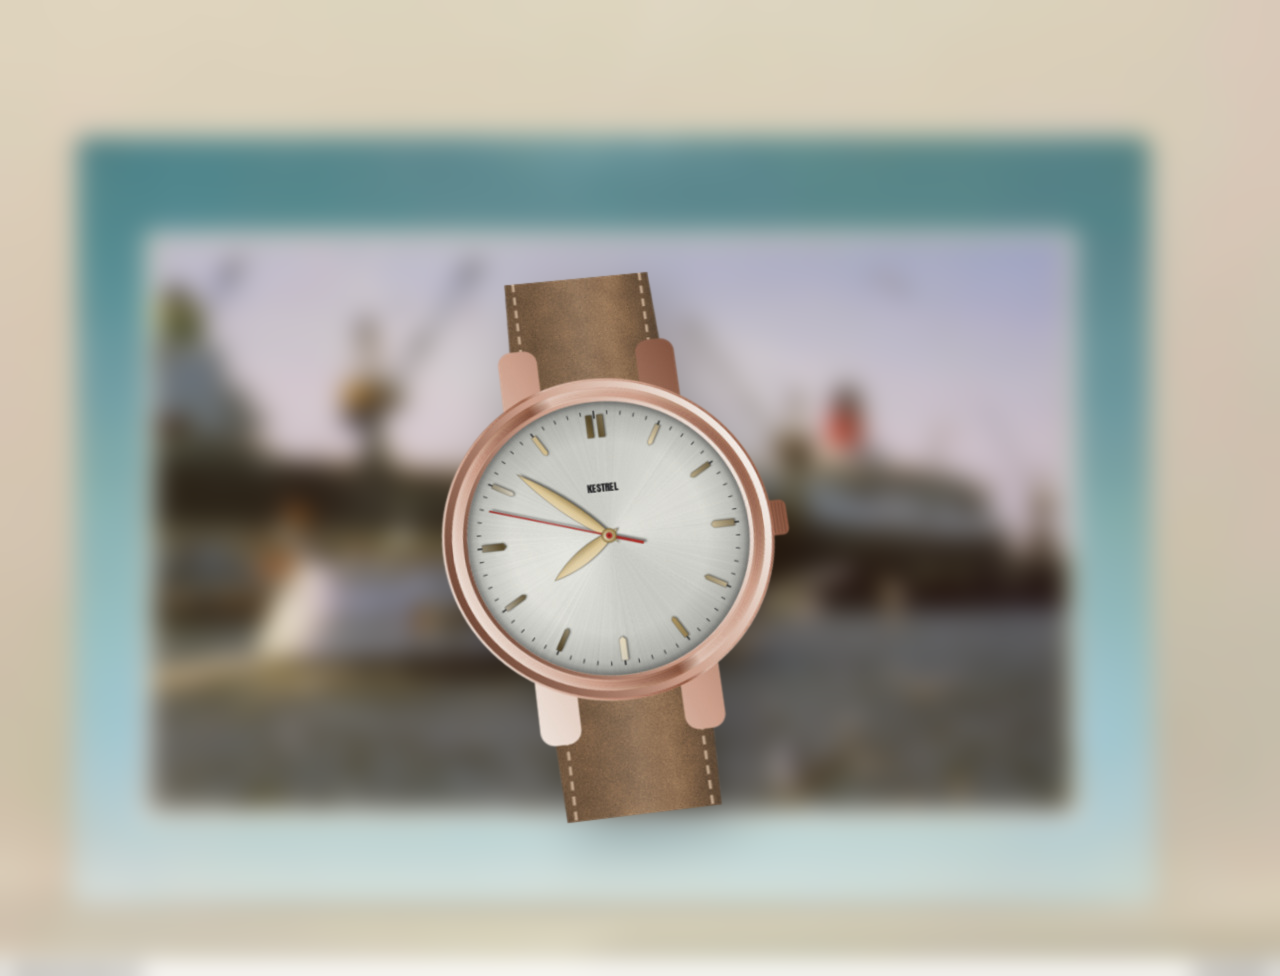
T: 7 h 51 min 48 s
